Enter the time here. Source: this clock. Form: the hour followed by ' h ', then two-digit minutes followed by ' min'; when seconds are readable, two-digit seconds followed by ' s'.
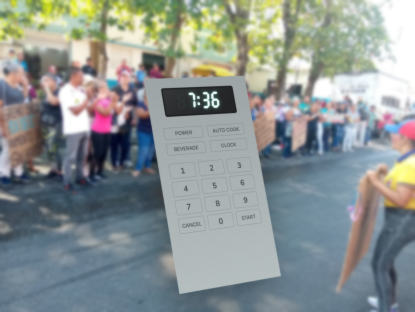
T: 7 h 36 min
